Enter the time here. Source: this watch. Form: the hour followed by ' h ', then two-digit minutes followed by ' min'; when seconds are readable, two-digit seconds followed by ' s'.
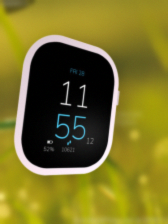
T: 11 h 55 min
